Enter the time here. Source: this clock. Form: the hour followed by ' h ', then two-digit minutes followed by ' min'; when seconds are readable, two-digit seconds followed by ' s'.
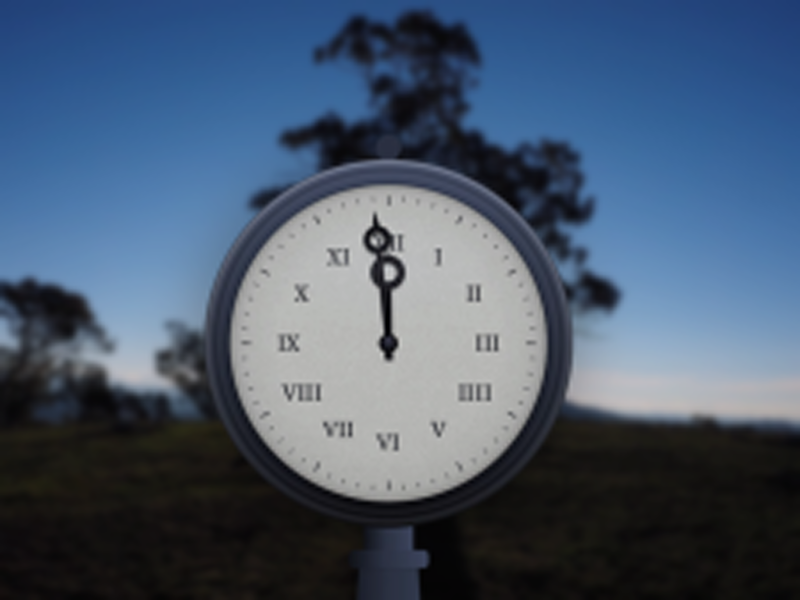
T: 11 h 59 min
